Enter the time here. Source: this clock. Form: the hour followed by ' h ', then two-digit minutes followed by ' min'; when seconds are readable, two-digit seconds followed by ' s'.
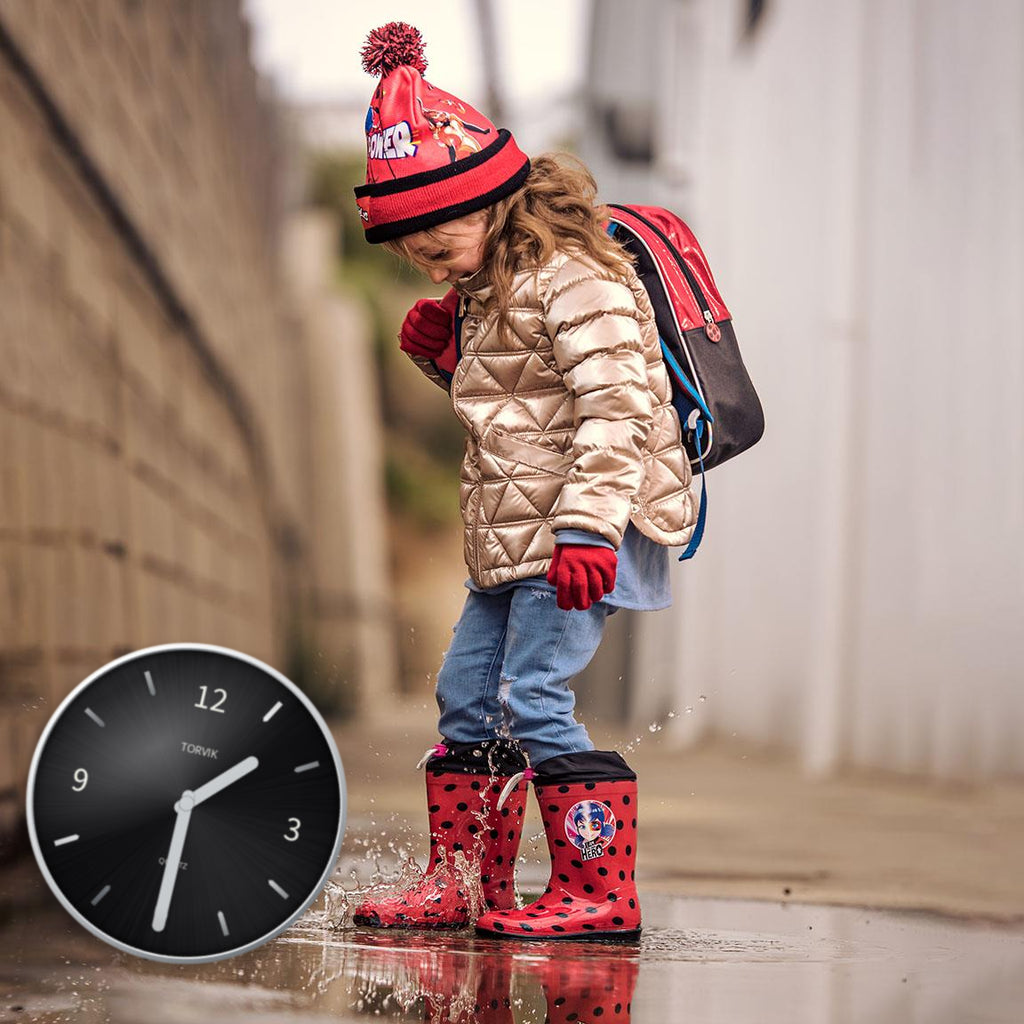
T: 1 h 30 min
